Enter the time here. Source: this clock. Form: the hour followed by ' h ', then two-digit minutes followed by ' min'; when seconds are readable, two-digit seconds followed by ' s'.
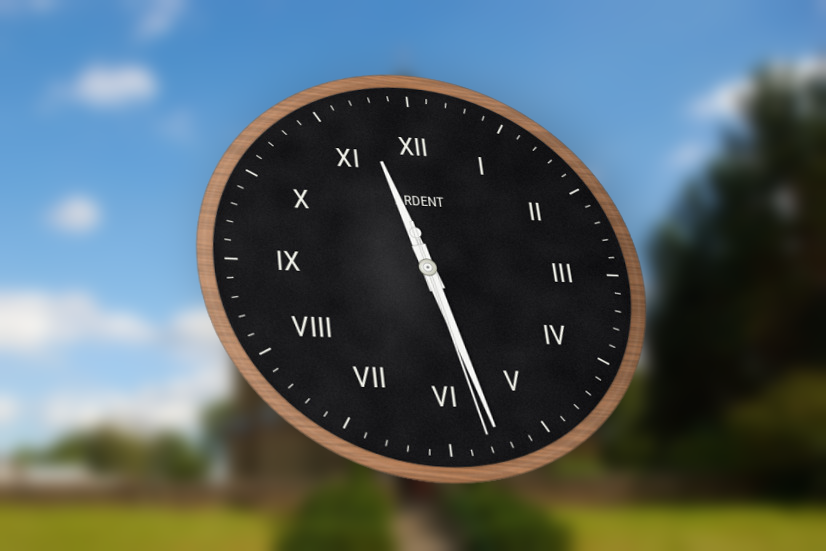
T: 11 h 27 min 28 s
